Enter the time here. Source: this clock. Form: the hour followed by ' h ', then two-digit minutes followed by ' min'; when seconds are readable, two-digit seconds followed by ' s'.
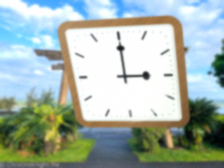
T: 3 h 00 min
